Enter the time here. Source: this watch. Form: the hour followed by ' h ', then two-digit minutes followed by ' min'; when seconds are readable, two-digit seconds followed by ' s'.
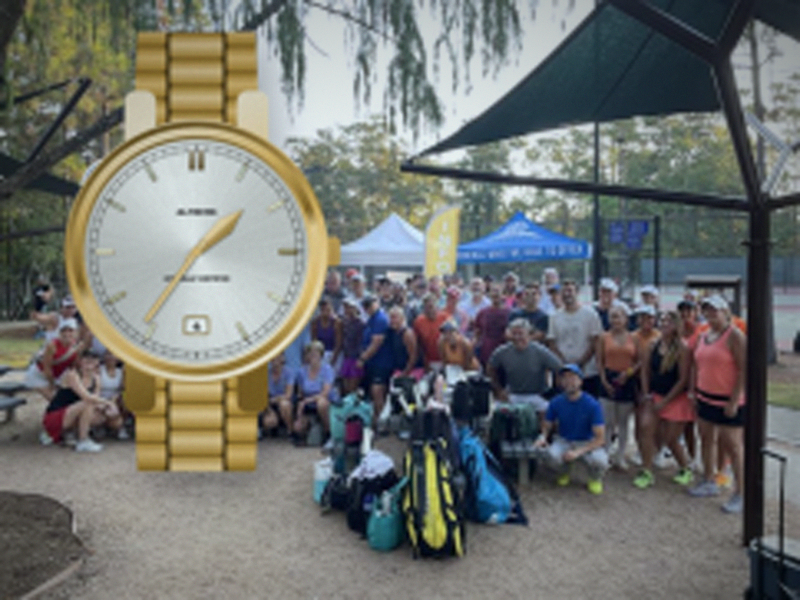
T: 1 h 36 min
